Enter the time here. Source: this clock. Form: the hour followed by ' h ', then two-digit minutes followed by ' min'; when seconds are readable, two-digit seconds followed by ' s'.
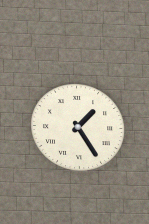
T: 1 h 25 min
